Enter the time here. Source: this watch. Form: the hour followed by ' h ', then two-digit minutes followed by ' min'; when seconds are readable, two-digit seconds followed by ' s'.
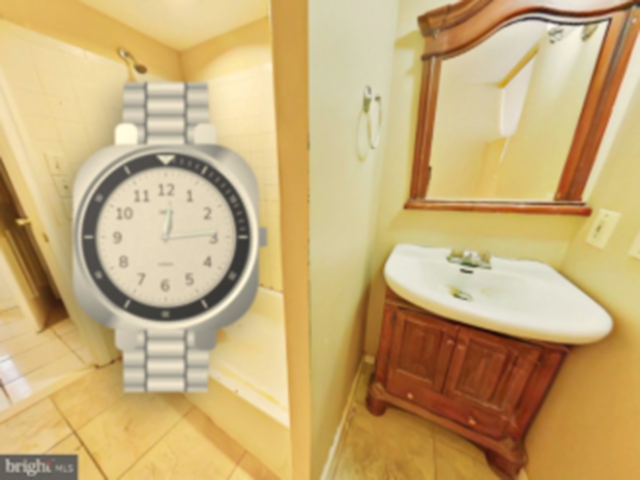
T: 12 h 14 min
